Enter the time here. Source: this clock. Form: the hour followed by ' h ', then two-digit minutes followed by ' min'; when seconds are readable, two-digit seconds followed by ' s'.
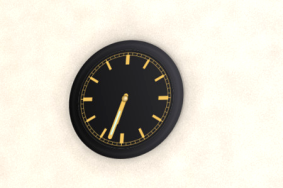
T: 6 h 33 min
